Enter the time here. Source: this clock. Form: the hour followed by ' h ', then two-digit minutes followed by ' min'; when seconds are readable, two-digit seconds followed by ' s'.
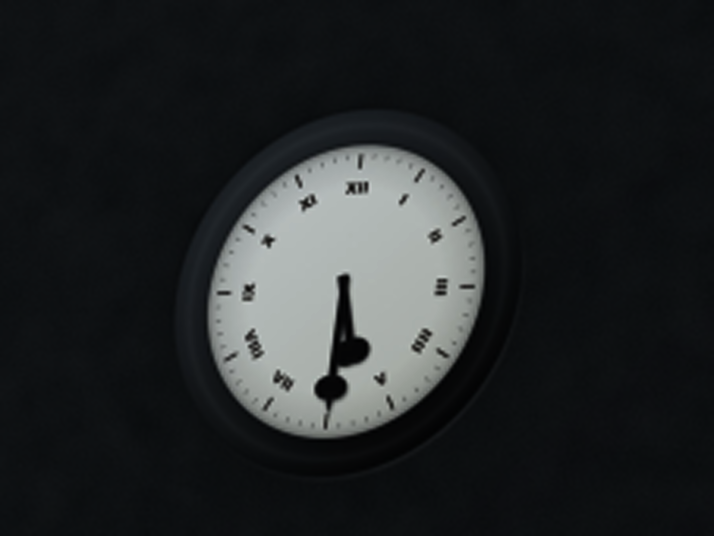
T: 5 h 30 min
